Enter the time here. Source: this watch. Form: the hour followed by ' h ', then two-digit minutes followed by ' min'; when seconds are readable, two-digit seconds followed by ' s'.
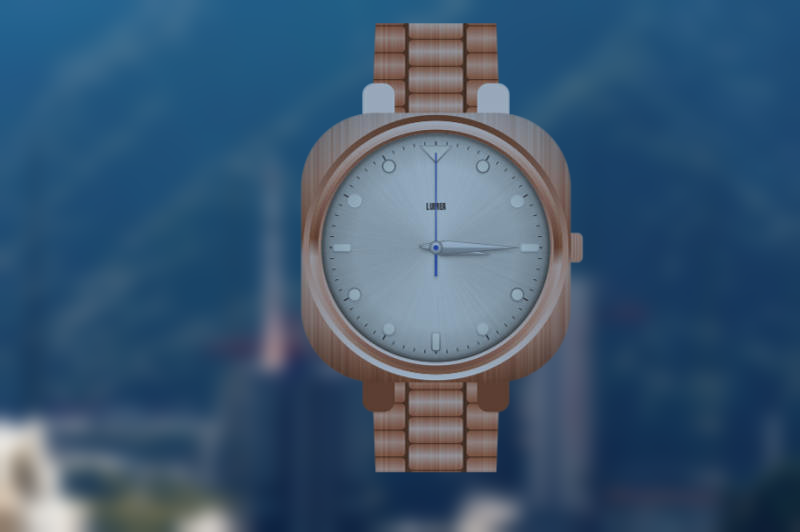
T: 3 h 15 min 00 s
